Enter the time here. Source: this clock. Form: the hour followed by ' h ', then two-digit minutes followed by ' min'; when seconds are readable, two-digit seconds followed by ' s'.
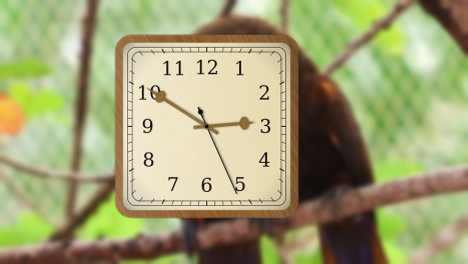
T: 2 h 50 min 26 s
